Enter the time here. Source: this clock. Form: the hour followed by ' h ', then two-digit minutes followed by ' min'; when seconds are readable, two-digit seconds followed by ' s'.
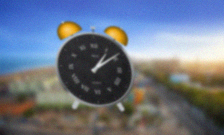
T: 1 h 09 min
